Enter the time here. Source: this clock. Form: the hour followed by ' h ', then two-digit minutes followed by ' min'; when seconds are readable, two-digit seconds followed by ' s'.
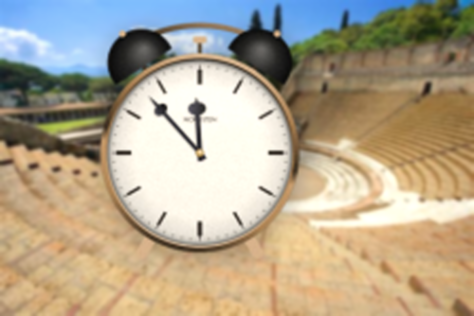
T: 11 h 53 min
